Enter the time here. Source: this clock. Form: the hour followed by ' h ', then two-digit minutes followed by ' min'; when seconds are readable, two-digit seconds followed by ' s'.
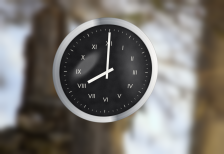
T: 8 h 00 min
